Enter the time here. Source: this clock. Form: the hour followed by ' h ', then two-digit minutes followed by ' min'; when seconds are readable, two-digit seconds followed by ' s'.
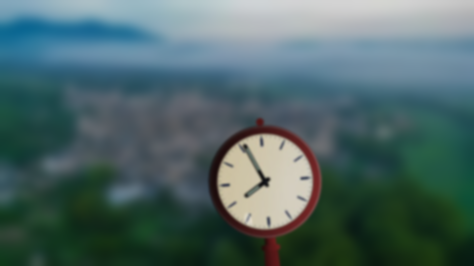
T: 7 h 56 min
